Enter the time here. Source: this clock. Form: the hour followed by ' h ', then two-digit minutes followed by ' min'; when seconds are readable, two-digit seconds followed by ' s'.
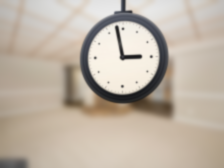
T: 2 h 58 min
